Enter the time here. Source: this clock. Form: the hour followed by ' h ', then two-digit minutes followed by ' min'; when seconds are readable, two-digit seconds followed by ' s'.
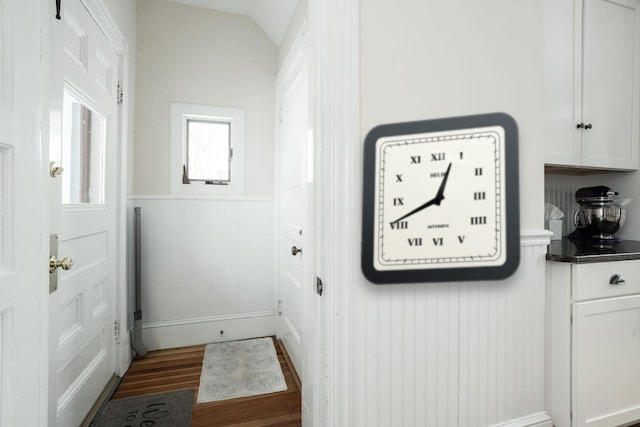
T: 12 h 41 min
